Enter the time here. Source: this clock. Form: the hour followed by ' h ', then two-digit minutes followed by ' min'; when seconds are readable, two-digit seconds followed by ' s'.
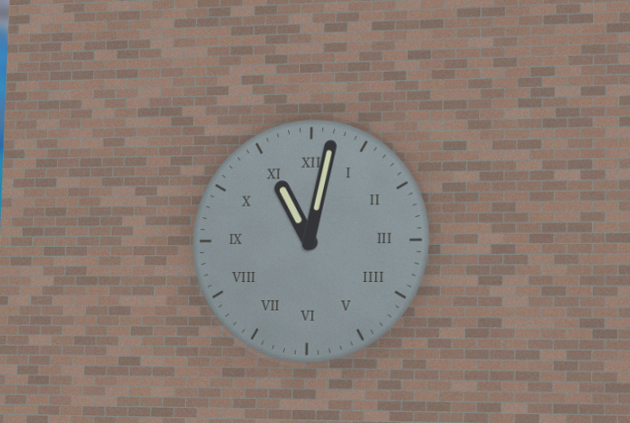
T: 11 h 02 min
